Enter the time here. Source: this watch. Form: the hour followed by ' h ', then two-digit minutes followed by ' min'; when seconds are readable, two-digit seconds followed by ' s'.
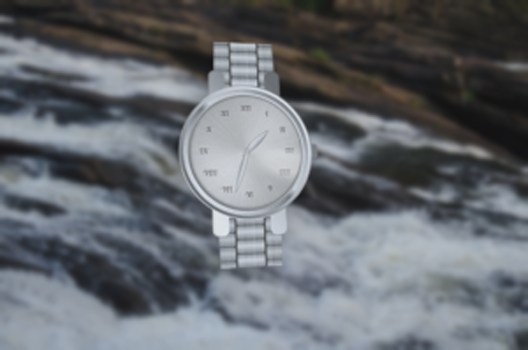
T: 1 h 33 min
